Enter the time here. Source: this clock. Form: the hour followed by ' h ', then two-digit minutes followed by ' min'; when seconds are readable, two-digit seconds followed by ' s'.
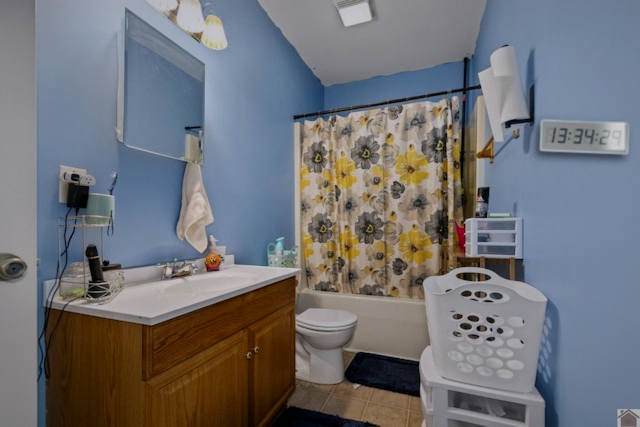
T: 13 h 34 min 29 s
